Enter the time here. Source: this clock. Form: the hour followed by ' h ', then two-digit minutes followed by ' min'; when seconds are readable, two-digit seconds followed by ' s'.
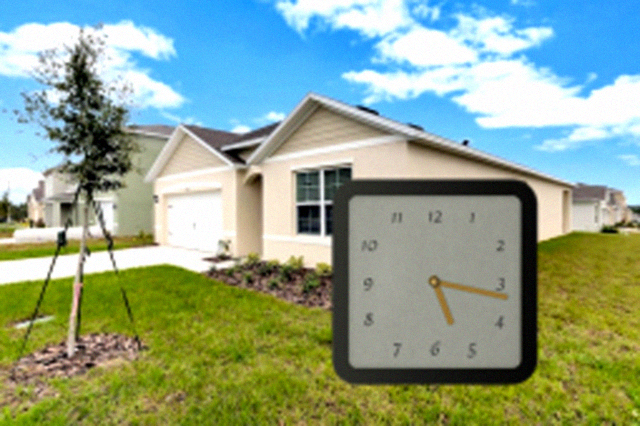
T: 5 h 17 min
